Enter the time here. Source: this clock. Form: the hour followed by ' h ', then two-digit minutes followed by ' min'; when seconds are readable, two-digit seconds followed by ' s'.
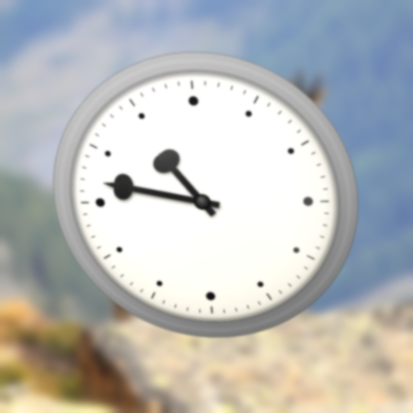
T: 10 h 47 min
